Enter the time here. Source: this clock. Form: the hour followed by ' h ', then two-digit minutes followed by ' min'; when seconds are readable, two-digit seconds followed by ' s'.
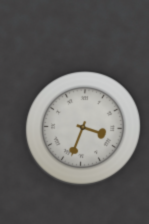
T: 3 h 33 min
